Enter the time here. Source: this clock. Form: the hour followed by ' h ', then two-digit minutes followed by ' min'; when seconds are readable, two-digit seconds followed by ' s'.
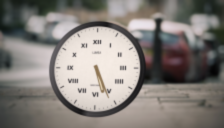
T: 5 h 26 min
